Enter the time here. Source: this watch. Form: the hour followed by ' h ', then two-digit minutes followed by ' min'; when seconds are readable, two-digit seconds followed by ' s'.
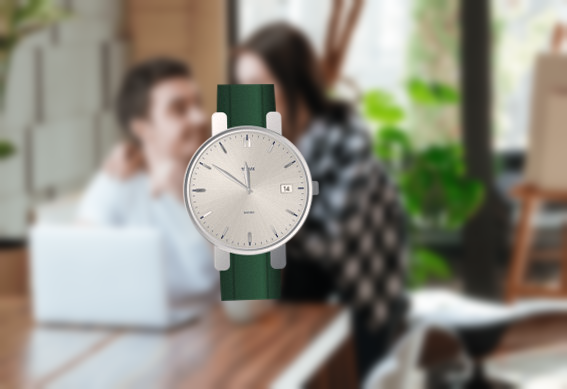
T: 11 h 51 min
